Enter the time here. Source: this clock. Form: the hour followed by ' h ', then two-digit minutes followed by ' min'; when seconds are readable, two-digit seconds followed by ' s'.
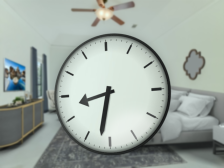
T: 8 h 32 min
